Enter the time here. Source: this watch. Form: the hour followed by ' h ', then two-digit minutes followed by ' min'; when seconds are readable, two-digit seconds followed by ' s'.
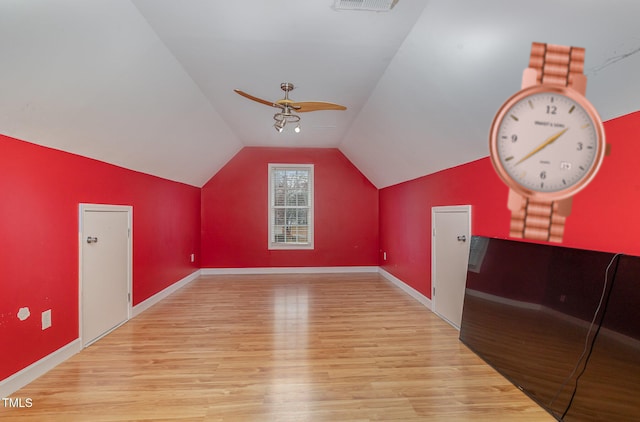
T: 1 h 38 min
